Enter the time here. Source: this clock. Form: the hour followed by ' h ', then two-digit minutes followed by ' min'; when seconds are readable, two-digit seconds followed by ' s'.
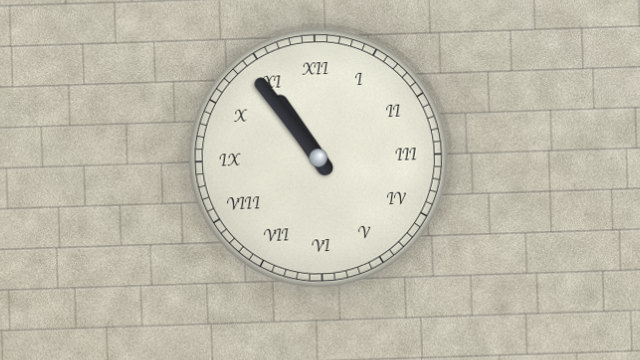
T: 10 h 54 min
